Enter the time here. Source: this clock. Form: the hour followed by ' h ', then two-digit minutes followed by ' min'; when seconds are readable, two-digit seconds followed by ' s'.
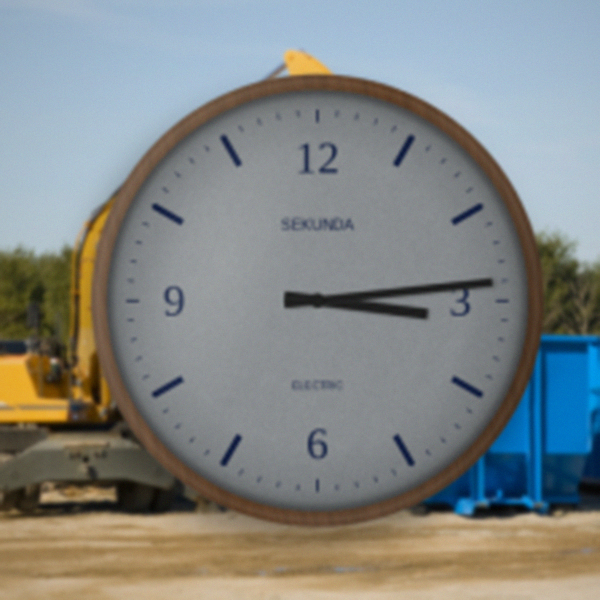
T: 3 h 14 min
